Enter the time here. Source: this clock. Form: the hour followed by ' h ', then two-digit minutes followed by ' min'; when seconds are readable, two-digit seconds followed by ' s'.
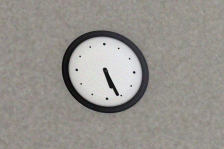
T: 5 h 26 min
